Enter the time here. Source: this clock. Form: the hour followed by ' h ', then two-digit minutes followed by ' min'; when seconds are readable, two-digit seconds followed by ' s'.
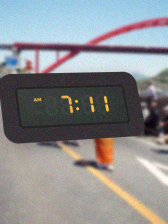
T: 7 h 11 min
